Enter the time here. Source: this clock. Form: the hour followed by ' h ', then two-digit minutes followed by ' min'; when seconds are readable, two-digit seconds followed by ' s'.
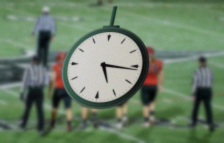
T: 5 h 16 min
